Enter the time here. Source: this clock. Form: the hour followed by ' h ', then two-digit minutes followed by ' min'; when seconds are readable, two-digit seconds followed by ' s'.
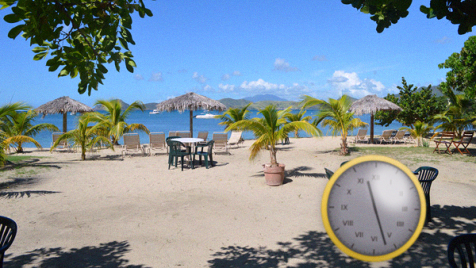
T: 11 h 27 min
